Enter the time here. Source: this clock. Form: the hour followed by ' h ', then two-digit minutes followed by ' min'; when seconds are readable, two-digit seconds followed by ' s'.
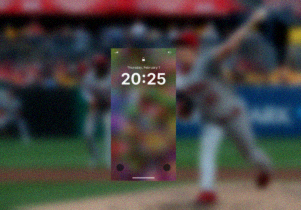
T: 20 h 25 min
